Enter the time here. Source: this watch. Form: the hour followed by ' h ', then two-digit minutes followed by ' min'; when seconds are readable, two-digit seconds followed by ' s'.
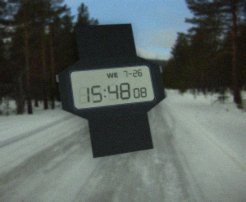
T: 15 h 48 min 08 s
